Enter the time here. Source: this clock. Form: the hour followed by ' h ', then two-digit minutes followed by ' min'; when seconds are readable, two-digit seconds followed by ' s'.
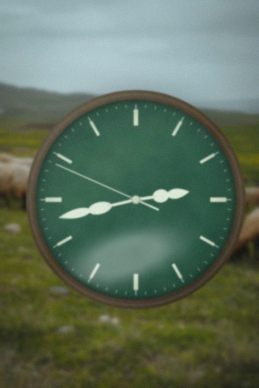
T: 2 h 42 min 49 s
